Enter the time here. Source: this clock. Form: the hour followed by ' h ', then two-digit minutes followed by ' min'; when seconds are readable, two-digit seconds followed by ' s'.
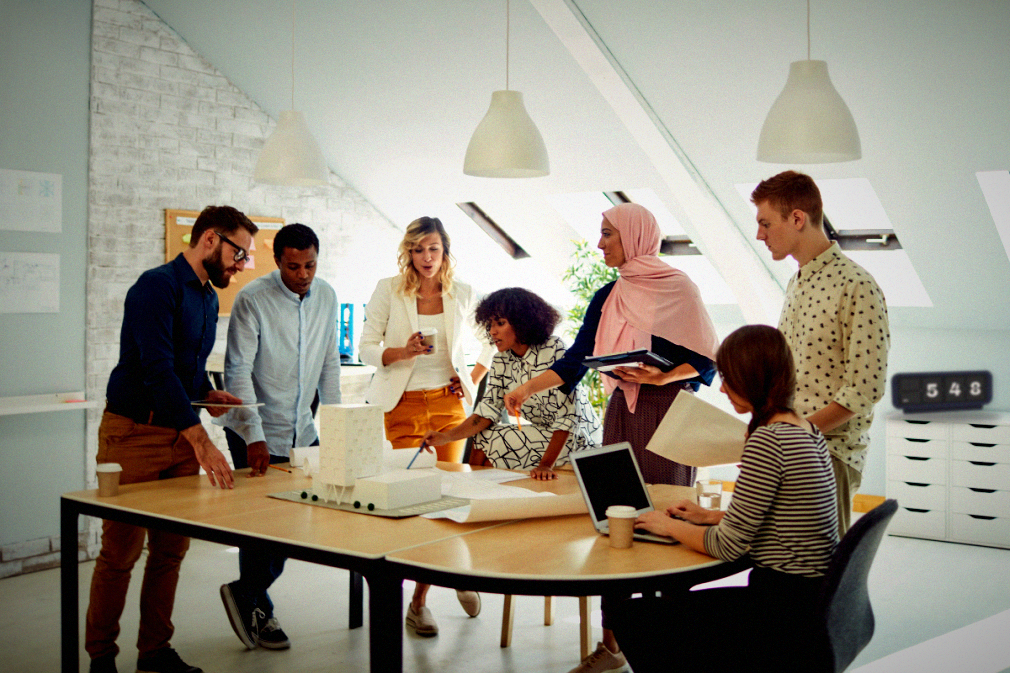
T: 5 h 48 min
